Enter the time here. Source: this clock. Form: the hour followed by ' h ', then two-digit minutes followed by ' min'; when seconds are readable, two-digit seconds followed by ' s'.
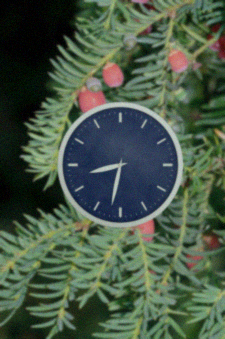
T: 8 h 32 min
